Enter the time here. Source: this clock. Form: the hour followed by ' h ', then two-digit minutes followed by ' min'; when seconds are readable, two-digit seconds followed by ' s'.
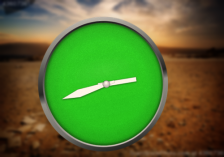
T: 2 h 42 min
